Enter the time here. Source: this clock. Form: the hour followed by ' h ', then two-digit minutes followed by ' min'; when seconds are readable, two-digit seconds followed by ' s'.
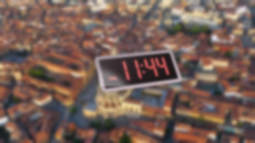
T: 11 h 44 min
